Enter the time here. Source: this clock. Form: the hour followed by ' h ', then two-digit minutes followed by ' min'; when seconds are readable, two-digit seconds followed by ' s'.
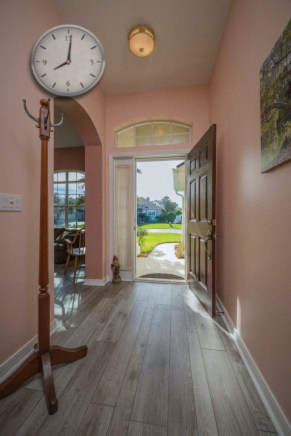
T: 8 h 01 min
